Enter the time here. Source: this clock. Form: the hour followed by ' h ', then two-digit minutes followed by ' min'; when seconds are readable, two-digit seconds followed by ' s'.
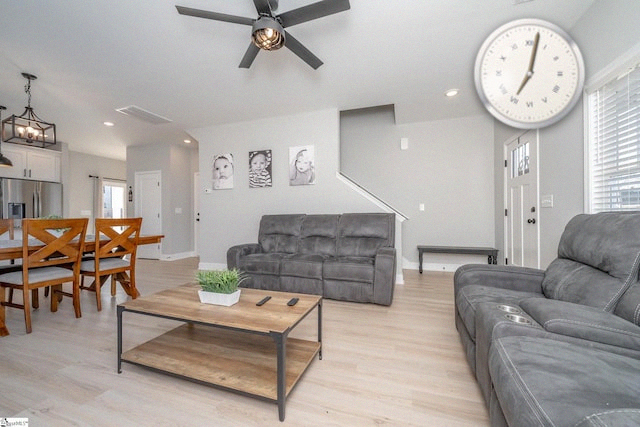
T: 7 h 02 min
